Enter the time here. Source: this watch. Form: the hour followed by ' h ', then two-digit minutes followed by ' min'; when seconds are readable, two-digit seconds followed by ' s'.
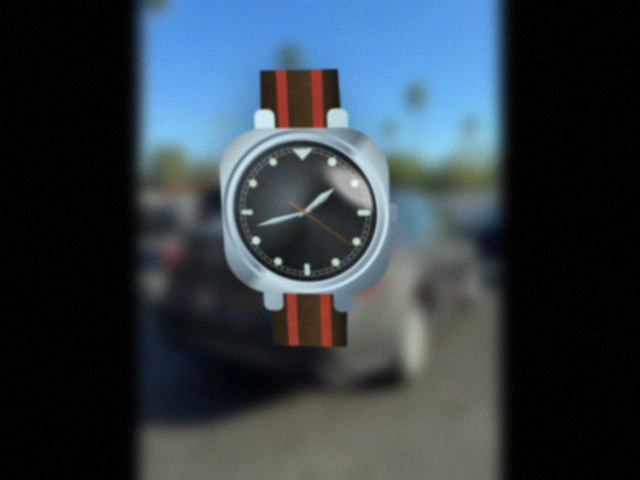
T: 1 h 42 min 21 s
